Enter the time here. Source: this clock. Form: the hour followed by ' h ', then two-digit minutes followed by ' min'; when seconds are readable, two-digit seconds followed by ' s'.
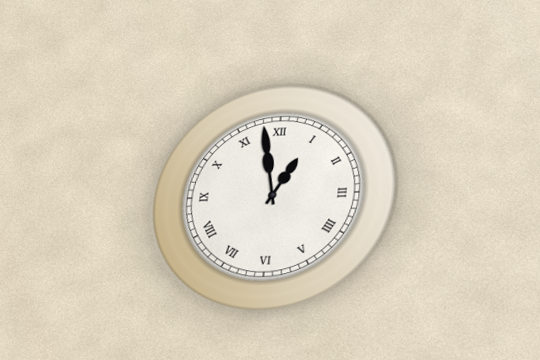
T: 12 h 58 min
